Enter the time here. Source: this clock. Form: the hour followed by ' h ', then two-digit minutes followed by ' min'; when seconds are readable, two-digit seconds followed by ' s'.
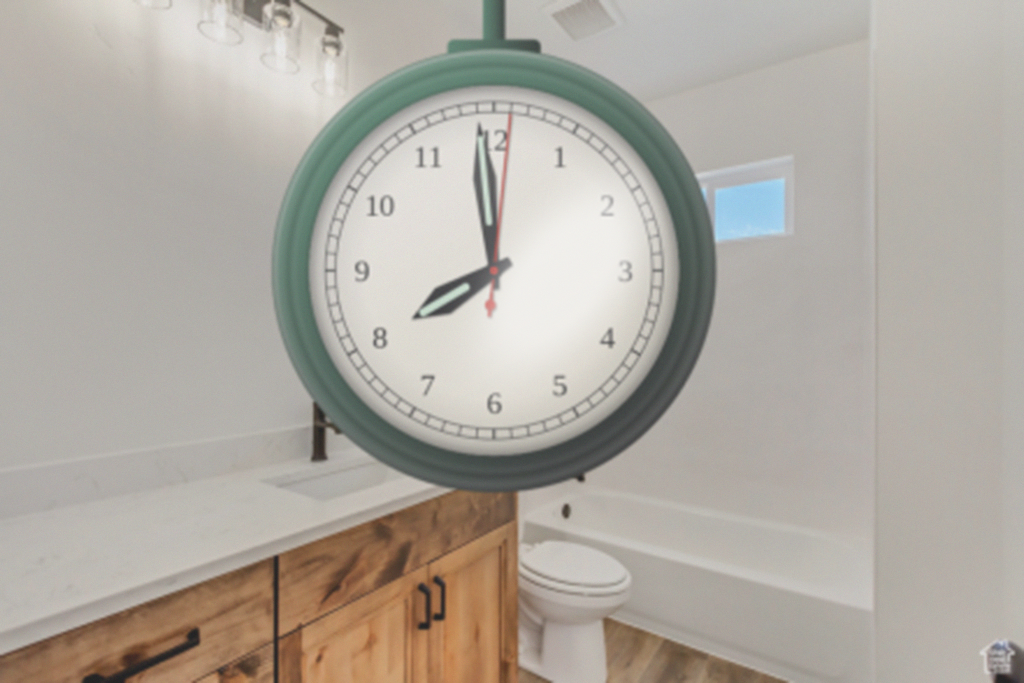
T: 7 h 59 min 01 s
